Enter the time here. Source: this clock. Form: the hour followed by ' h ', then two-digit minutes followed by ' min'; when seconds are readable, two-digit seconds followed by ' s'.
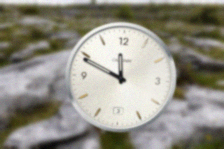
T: 11 h 49 min
